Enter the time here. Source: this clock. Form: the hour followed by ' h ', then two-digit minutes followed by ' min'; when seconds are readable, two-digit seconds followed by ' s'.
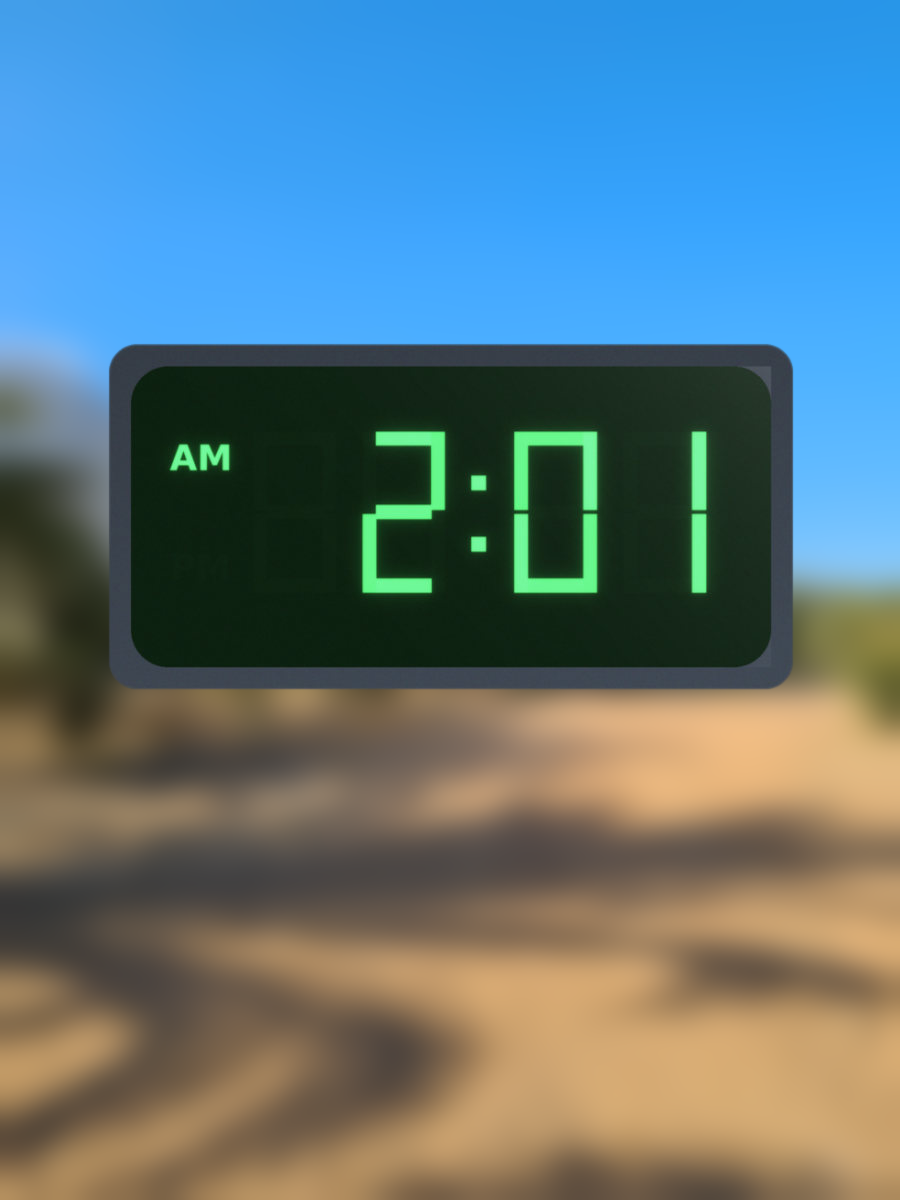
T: 2 h 01 min
